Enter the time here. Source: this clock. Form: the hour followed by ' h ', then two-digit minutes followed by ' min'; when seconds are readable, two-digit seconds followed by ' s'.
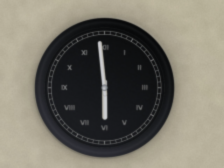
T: 5 h 59 min
